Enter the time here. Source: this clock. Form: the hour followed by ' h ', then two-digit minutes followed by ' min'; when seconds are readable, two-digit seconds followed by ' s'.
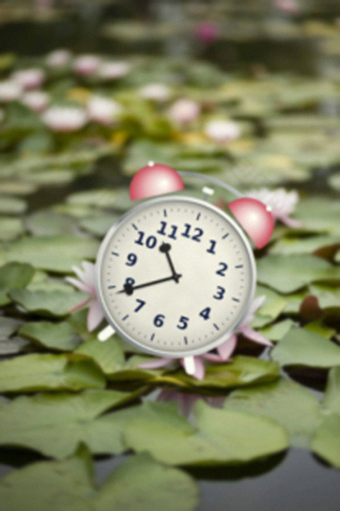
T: 10 h 39 min
